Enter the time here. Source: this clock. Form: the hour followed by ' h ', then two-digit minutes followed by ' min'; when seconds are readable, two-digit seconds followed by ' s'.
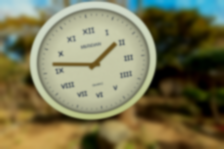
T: 1 h 47 min
